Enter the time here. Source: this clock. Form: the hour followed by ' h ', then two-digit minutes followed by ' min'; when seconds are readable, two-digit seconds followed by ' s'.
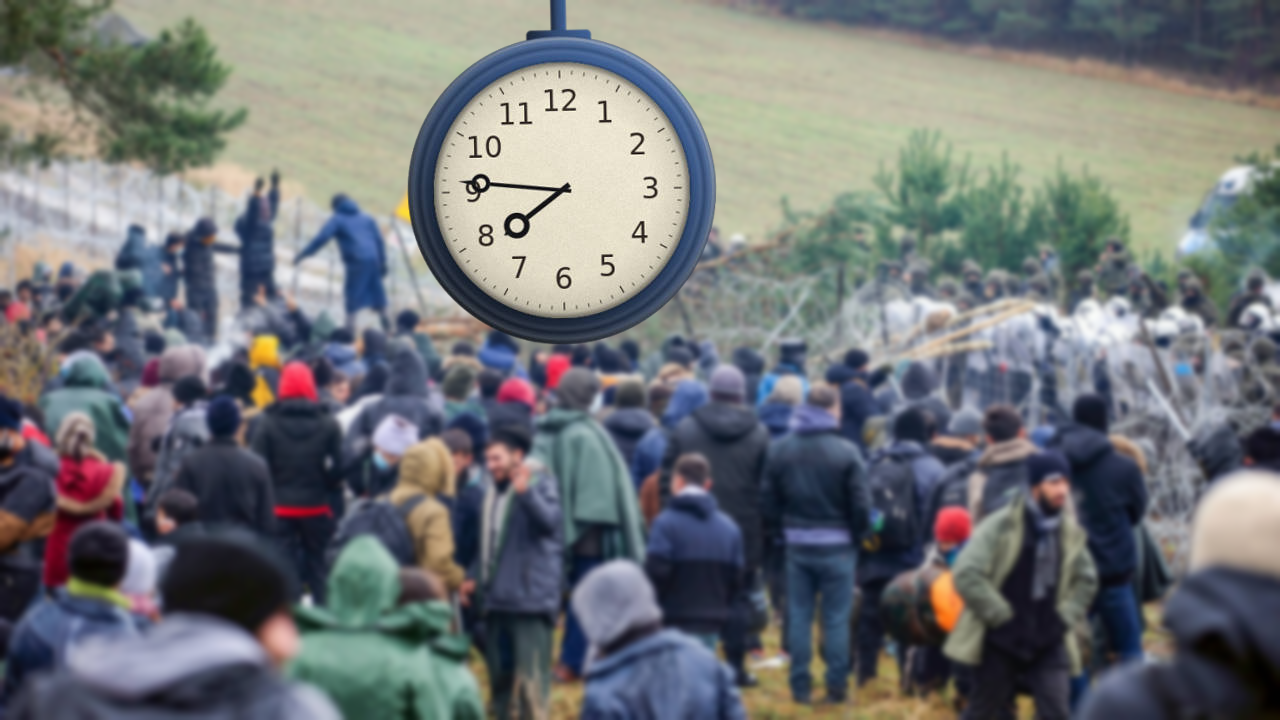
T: 7 h 46 min
